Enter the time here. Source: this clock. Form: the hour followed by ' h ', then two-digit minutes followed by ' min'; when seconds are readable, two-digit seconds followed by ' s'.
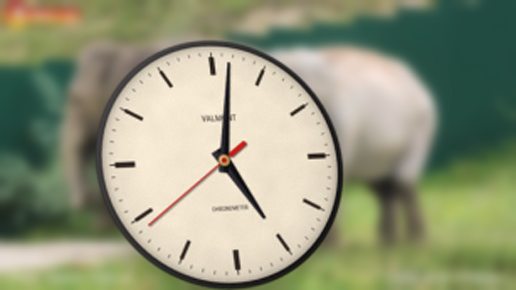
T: 5 h 01 min 39 s
